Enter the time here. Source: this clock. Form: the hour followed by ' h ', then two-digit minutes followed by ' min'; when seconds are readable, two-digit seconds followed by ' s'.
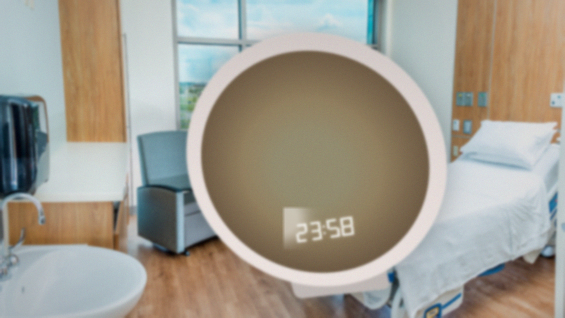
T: 23 h 58 min
